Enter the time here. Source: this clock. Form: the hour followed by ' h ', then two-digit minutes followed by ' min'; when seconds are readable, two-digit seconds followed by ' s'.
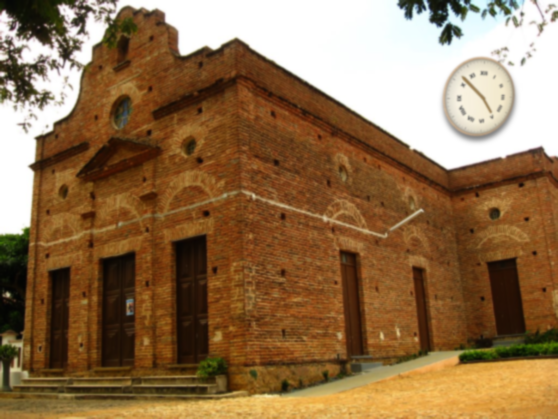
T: 4 h 52 min
